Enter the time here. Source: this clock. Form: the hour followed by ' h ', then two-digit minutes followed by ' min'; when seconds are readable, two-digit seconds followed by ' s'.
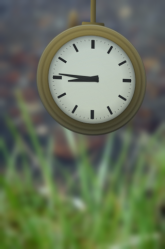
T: 8 h 46 min
